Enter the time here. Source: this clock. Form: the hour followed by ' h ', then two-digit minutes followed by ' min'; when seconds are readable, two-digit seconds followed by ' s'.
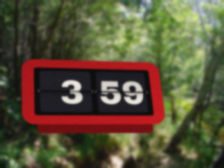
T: 3 h 59 min
